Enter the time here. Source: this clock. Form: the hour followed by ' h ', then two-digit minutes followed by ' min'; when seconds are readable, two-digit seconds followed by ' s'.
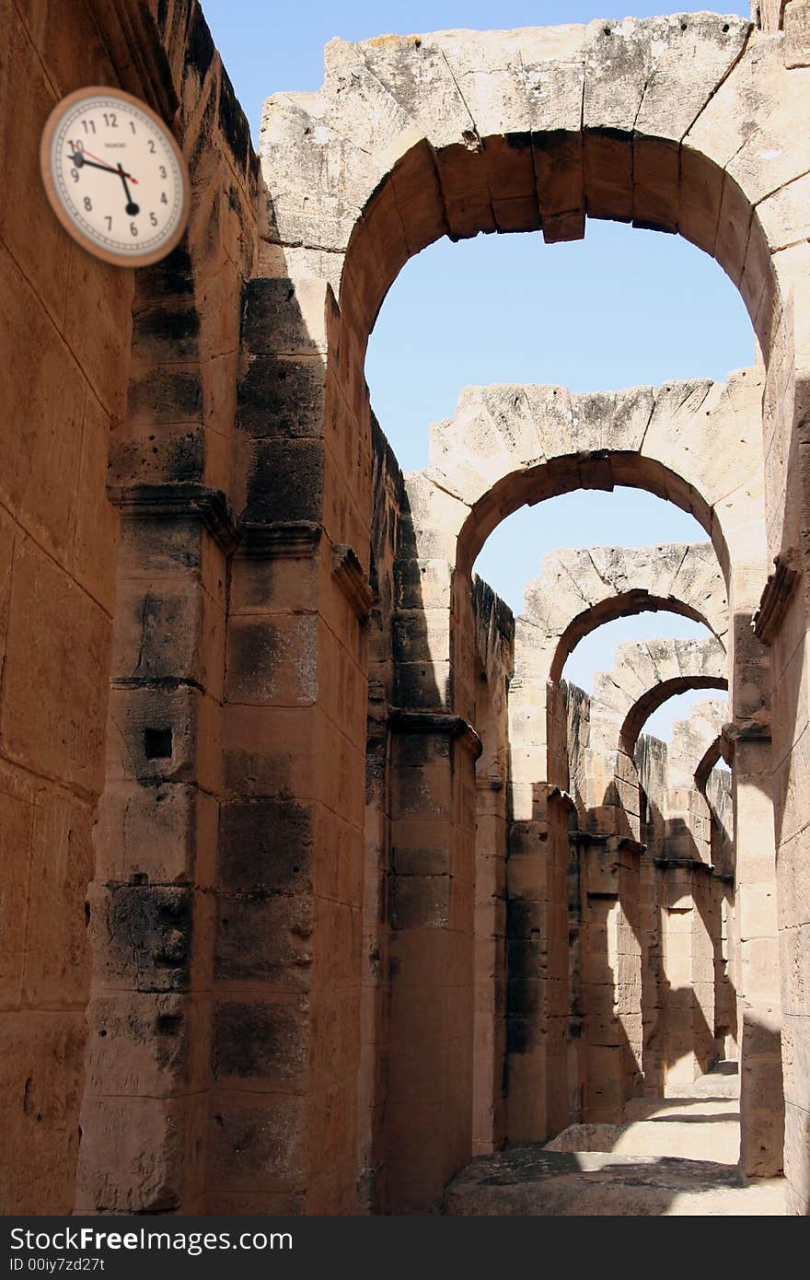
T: 5 h 47 min 50 s
